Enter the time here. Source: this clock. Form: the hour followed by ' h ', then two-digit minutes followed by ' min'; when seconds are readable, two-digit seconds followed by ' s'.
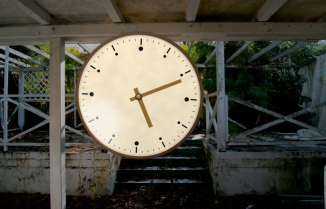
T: 5 h 11 min
